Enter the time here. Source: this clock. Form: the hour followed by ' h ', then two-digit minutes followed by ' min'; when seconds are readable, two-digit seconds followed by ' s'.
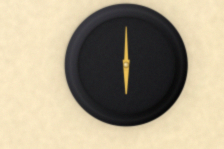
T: 6 h 00 min
